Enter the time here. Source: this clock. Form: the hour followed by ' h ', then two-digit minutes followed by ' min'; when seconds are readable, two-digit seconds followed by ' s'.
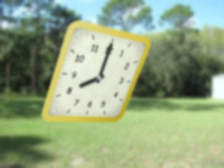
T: 8 h 00 min
